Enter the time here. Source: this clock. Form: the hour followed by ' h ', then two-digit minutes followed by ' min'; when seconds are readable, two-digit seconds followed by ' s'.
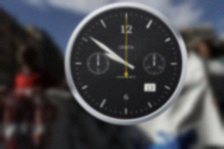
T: 9 h 51 min
